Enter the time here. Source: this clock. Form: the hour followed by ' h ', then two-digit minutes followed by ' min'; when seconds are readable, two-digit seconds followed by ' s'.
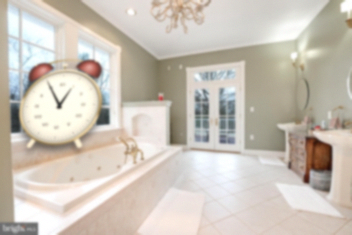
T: 12 h 55 min
